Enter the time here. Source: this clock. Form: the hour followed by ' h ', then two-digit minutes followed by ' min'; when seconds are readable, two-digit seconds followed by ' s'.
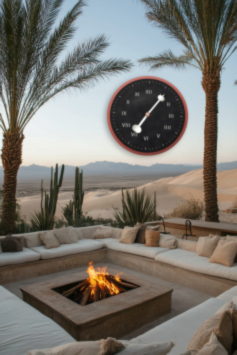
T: 7 h 06 min
